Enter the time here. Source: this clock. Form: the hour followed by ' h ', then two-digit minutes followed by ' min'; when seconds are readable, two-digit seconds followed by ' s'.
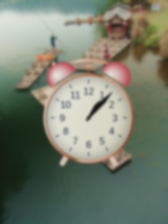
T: 1 h 07 min
